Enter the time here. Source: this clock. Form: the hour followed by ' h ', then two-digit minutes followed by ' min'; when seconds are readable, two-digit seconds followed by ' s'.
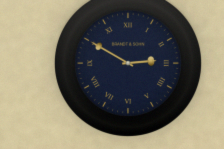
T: 2 h 50 min
